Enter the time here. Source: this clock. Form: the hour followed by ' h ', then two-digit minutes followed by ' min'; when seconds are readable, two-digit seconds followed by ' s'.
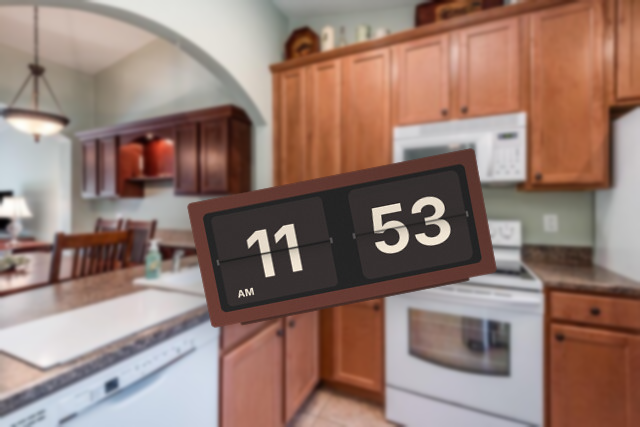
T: 11 h 53 min
